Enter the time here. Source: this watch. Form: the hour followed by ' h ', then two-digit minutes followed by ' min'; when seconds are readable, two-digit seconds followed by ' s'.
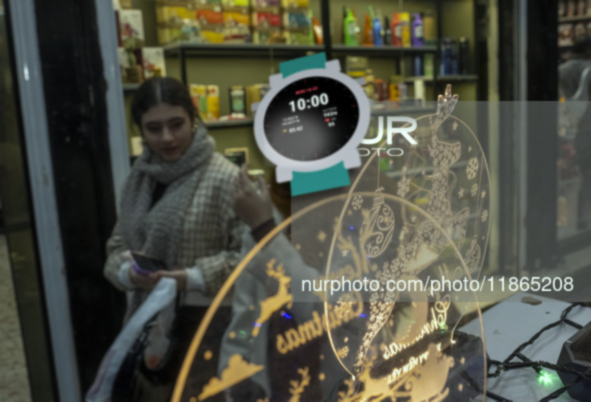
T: 10 h 00 min
